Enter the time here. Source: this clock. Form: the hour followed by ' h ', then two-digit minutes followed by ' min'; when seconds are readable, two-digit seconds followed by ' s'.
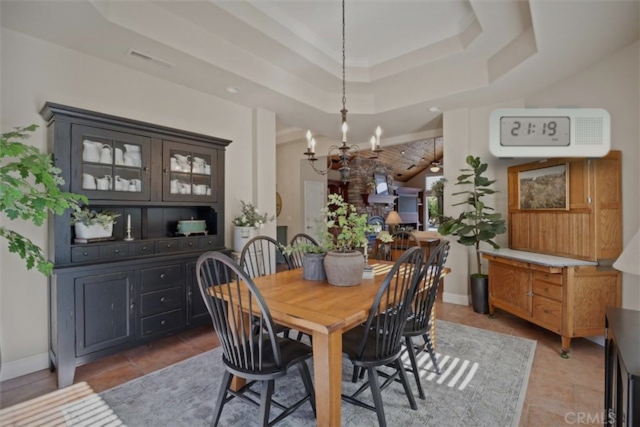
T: 21 h 19 min
